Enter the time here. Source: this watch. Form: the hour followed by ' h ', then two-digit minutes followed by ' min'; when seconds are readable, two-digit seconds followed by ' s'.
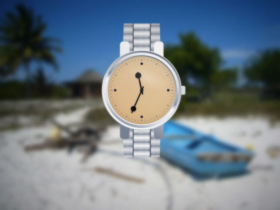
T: 11 h 34 min
